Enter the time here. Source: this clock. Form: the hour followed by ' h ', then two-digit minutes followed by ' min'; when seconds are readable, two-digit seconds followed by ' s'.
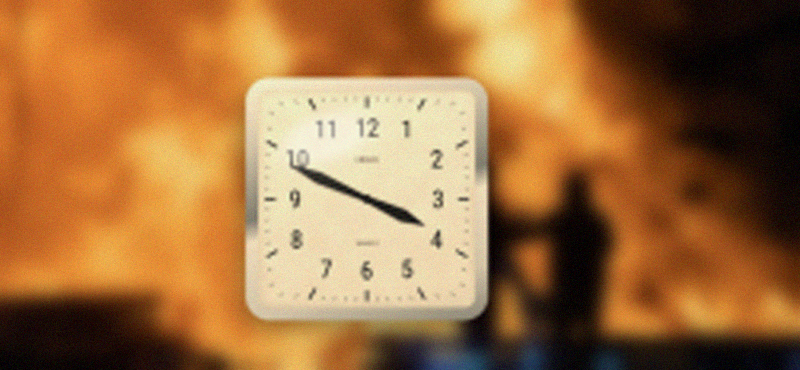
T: 3 h 49 min
